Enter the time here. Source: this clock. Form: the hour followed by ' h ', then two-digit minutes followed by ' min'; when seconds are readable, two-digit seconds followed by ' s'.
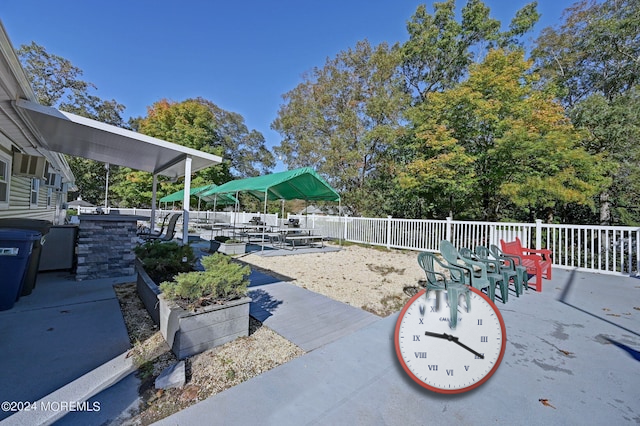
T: 9 h 20 min
